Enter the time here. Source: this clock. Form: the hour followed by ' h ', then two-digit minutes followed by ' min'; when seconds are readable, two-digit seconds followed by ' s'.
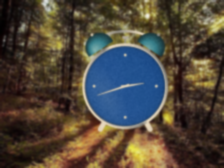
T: 2 h 42 min
